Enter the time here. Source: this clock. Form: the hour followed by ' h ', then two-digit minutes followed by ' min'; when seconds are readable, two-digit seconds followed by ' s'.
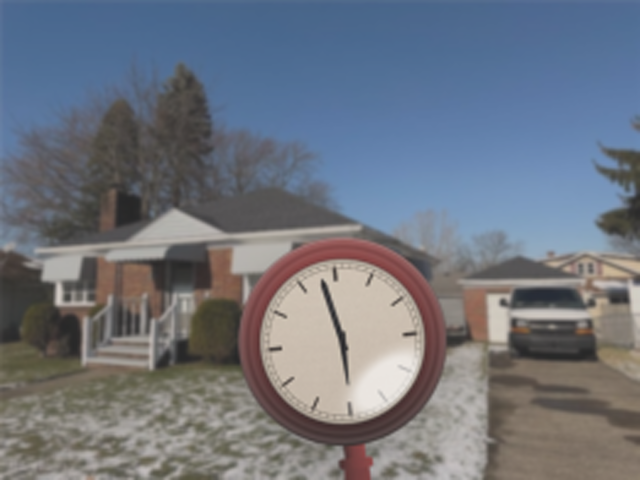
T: 5 h 58 min
